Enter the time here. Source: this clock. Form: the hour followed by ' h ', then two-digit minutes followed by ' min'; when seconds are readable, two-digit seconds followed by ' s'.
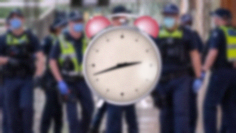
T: 2 h 42 min
